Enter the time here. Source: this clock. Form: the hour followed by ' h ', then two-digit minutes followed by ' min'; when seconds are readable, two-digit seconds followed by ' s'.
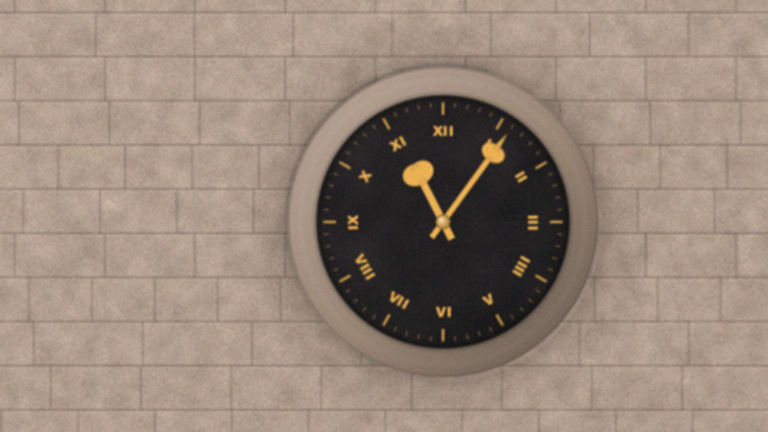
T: 11 h 06 min
